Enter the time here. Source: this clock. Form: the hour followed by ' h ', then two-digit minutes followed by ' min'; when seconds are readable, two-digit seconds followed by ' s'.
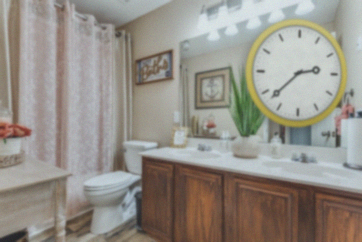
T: 2 h 38 min
